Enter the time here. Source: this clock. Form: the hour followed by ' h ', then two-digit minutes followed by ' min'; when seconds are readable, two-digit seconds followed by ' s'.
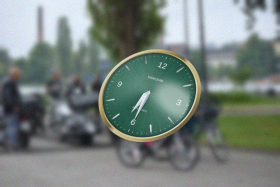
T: 6 h 30 min
